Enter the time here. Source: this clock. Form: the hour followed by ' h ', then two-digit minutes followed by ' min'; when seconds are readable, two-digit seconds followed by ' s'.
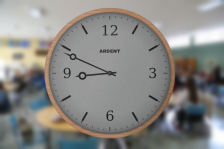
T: 8 h 49 min
